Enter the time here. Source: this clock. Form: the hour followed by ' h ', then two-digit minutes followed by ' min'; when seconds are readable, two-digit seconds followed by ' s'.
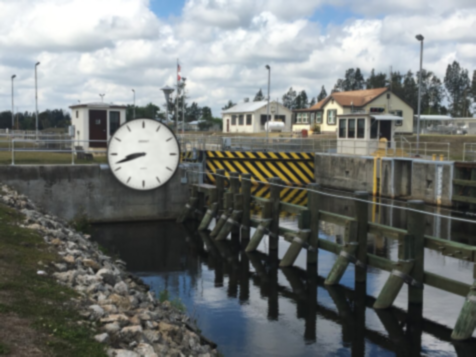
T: 8 h 42 min
